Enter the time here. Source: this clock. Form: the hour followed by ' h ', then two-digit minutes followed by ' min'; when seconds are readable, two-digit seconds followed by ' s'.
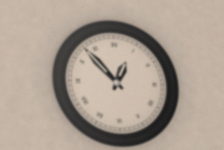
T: 12 h 53 min
